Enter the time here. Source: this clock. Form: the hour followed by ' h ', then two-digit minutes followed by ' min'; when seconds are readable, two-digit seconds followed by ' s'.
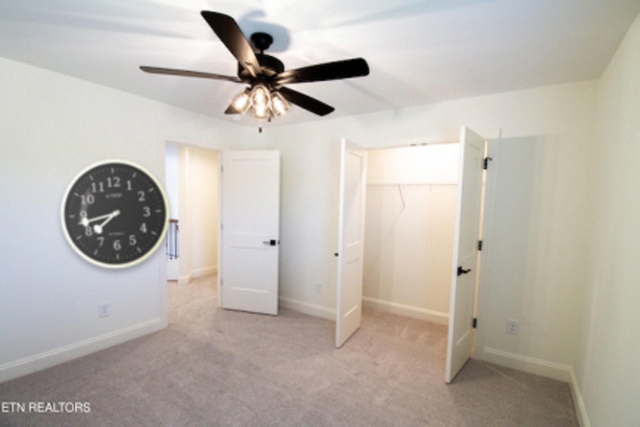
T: 7 h 43 min
